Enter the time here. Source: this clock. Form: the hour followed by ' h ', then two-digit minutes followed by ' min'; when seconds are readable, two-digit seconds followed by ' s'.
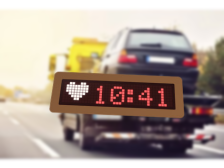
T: 10 h 41 min
